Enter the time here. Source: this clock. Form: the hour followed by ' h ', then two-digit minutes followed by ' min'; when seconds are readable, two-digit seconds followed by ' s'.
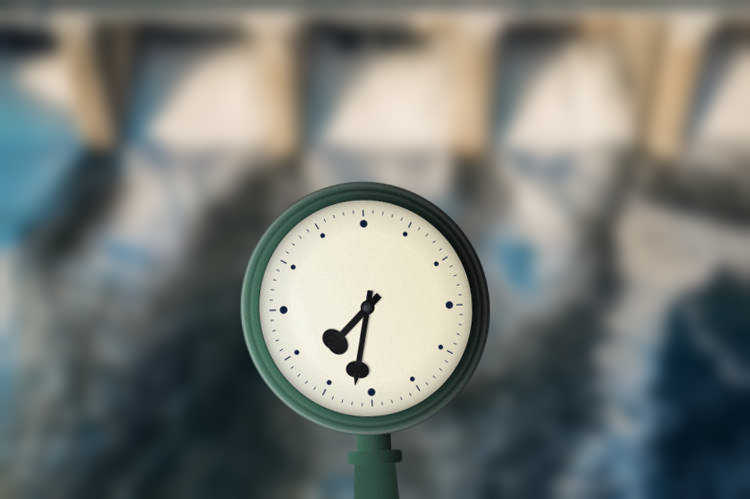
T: 7 h 32 min
